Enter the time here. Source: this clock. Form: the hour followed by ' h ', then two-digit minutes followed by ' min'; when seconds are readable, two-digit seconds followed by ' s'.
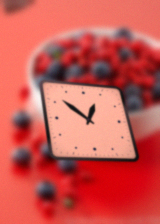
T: 12 h 52 min
